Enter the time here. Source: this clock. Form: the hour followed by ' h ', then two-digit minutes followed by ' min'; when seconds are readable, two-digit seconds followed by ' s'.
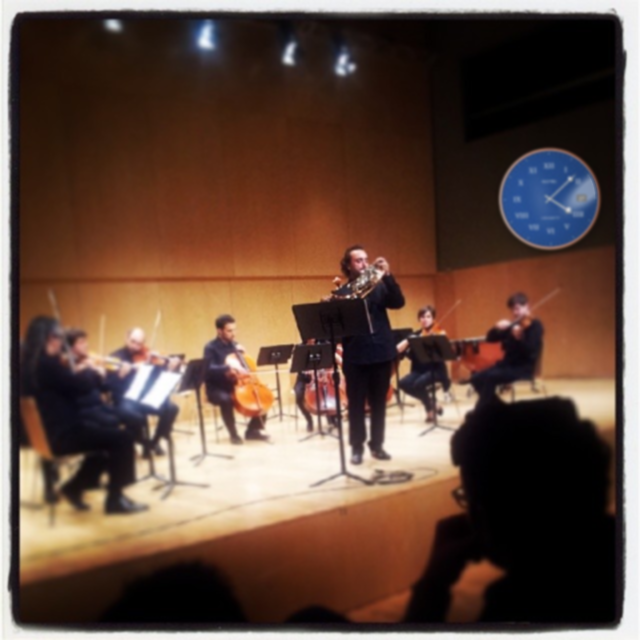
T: 4 h 08 min
